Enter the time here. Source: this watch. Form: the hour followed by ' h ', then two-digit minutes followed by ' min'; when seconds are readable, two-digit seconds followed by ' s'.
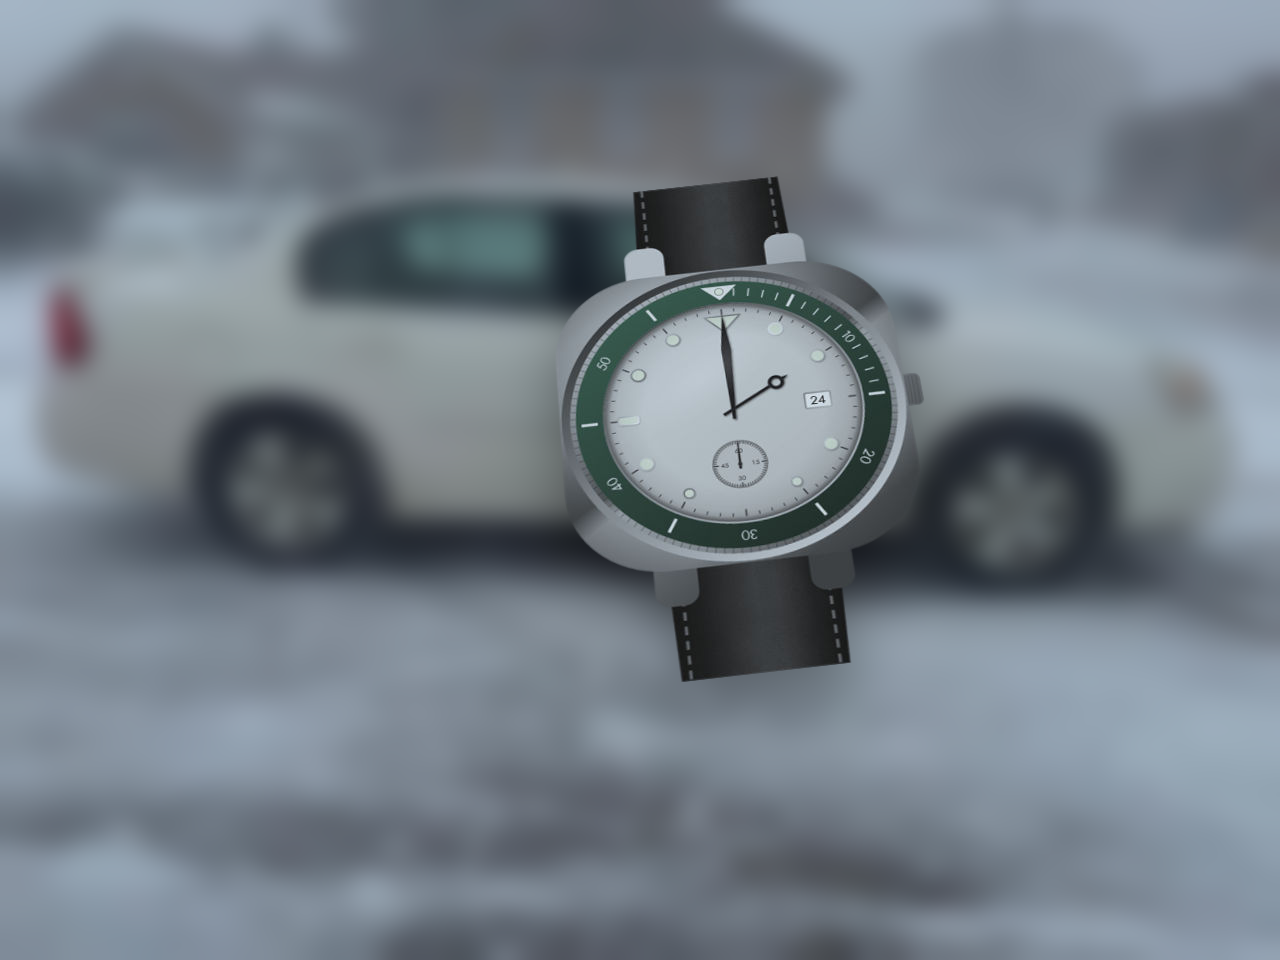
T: 2 h 00 min
